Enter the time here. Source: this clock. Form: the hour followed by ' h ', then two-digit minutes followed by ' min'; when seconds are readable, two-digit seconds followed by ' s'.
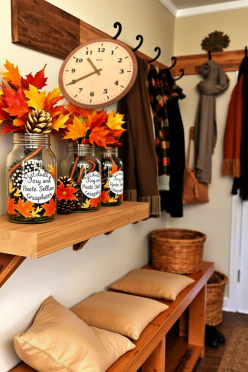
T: 10 h 40 min
